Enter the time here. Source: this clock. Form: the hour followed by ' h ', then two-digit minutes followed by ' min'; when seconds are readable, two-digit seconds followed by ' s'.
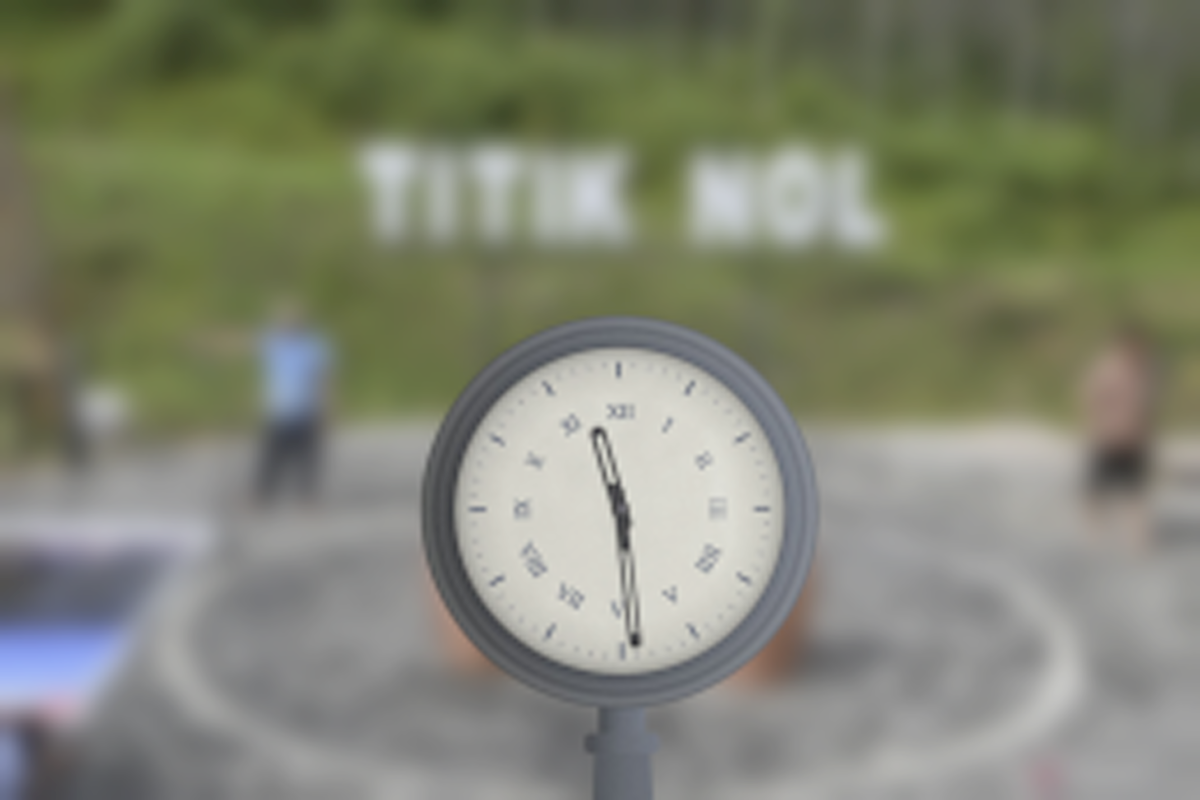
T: 11 h 29 min
